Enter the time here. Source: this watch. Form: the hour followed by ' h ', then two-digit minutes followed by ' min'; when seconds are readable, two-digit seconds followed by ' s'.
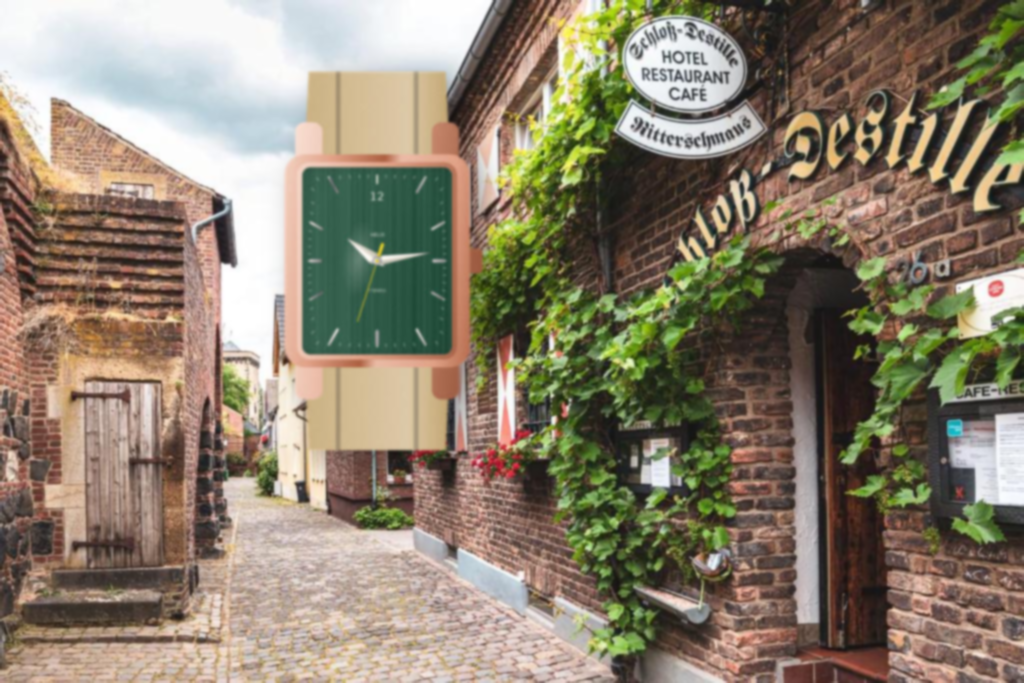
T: 10 h 13 min 33 s
